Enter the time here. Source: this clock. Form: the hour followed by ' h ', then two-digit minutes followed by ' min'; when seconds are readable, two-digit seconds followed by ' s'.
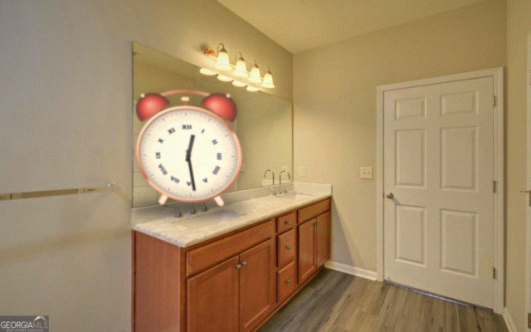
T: 12 h 29 min
